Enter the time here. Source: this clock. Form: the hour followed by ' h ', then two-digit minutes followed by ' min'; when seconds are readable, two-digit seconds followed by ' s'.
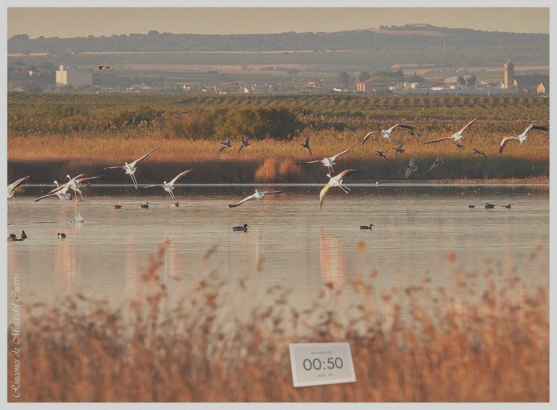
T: 0 h 50 min
